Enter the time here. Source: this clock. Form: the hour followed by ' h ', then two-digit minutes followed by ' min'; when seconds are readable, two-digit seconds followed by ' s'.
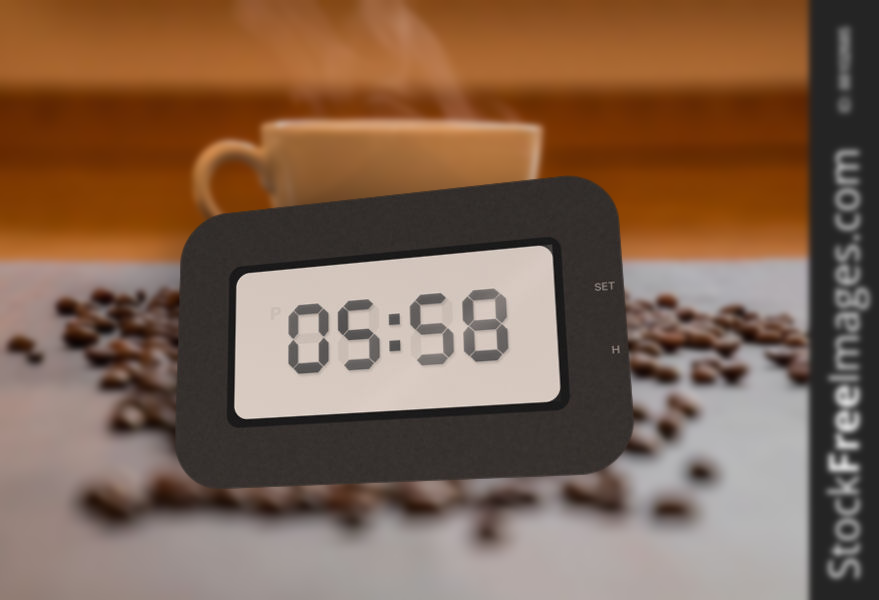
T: 5 h 58 min
